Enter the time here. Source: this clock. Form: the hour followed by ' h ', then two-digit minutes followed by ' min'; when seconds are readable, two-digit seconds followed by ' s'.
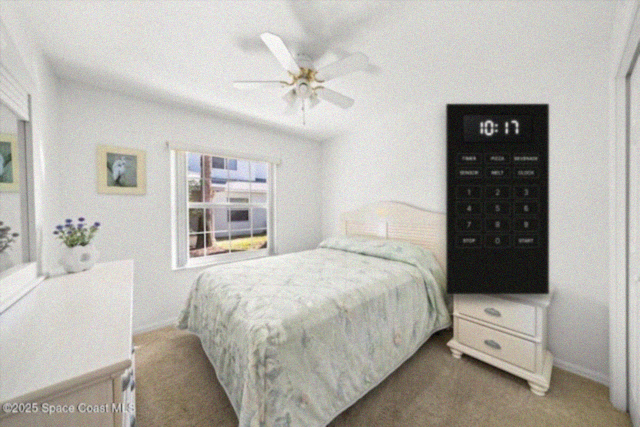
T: 10 h 17 min
